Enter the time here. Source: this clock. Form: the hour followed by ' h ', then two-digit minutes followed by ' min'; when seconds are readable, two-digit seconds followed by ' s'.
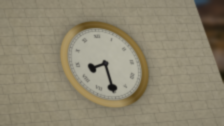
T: 8 h 30 min
